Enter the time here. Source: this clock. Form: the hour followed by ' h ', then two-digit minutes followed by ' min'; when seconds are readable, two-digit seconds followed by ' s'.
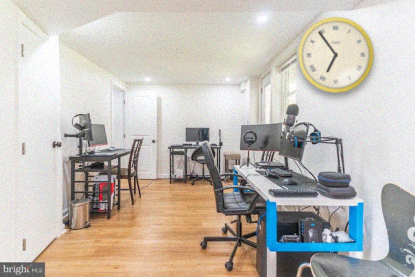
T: 6 h 54 min
